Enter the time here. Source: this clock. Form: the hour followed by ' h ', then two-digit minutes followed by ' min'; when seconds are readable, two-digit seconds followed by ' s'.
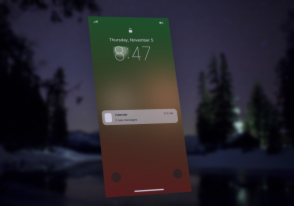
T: 8 h 47 min
